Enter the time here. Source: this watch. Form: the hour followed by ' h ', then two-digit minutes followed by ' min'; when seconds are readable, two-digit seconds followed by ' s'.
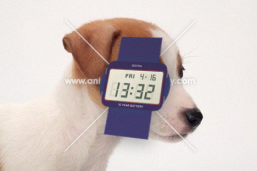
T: 13 h 32 min
